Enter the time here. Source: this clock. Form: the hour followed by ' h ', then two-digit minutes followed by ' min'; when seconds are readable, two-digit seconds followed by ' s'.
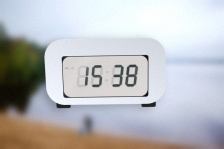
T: 15 h 38 min
